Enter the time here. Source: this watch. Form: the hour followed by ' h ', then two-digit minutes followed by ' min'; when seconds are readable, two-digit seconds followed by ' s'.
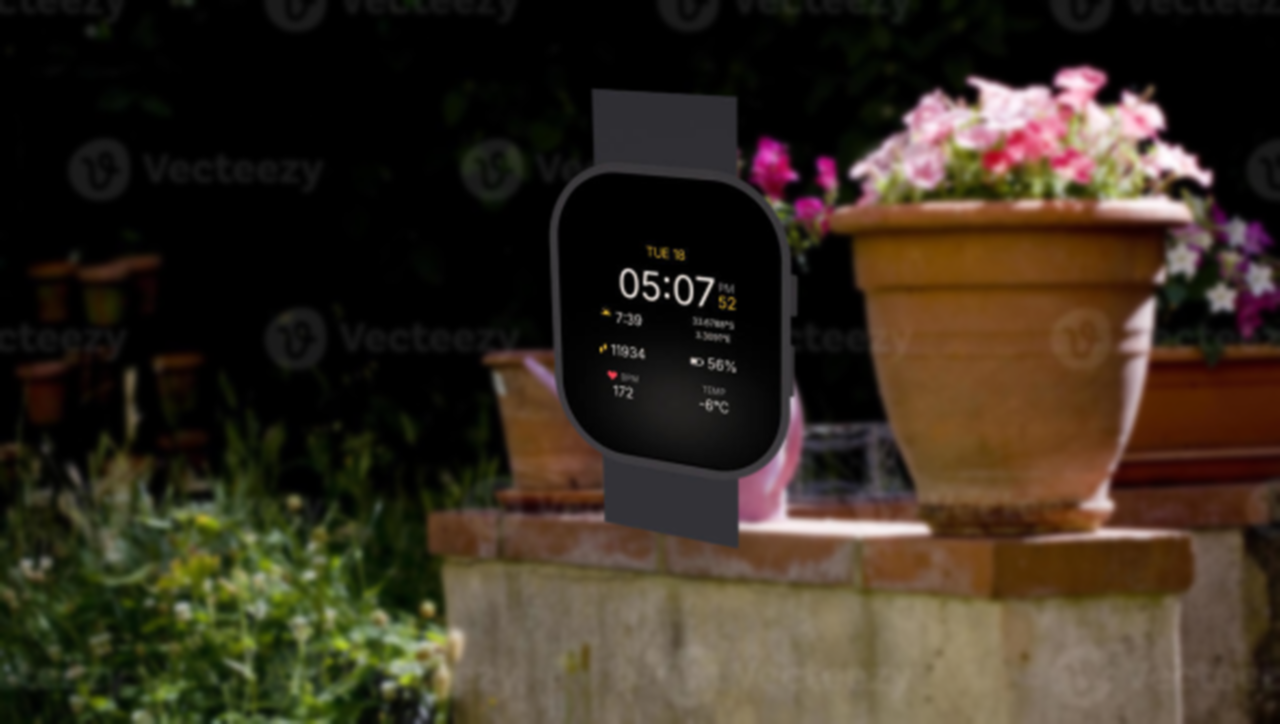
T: 5 h 07 min
